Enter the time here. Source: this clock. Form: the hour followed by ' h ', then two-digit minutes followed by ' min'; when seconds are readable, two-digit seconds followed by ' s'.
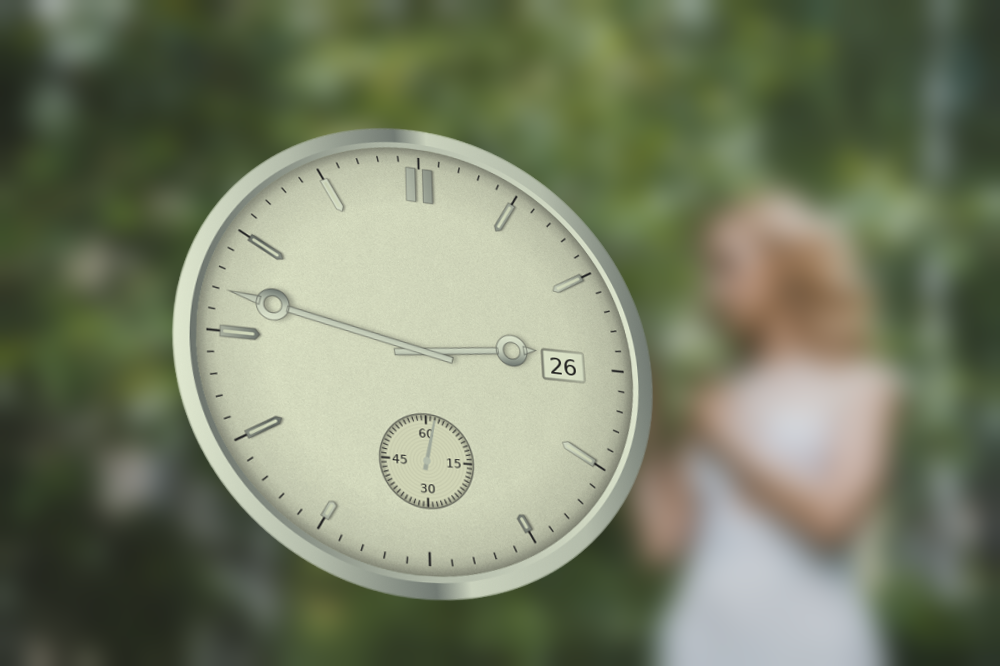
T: 2 h 47 min 02 s
